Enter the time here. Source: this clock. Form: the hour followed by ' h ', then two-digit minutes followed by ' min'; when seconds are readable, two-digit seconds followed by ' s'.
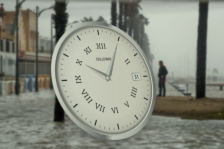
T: 10 h 05 min
